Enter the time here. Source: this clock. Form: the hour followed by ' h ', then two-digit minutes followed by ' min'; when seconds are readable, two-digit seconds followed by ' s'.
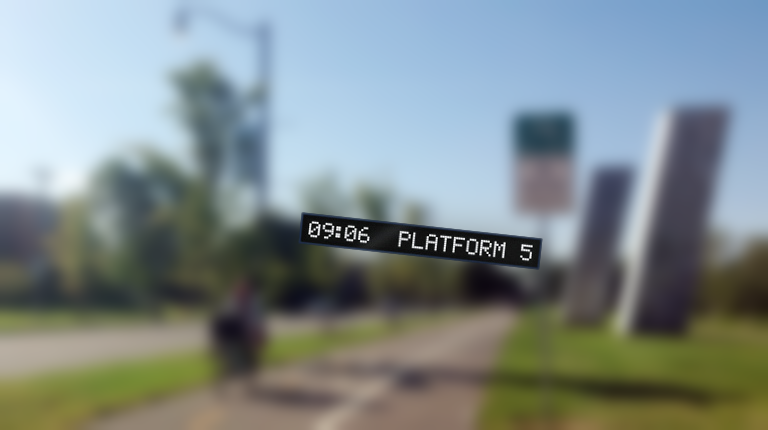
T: 9 h 06 min
